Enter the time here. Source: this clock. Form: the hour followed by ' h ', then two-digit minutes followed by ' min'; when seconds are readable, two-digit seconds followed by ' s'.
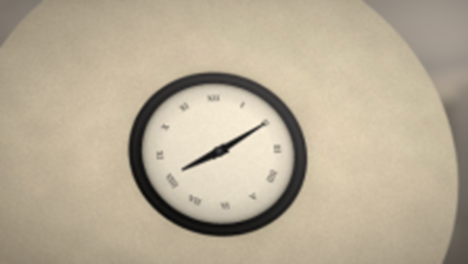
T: 8 h 10 min
